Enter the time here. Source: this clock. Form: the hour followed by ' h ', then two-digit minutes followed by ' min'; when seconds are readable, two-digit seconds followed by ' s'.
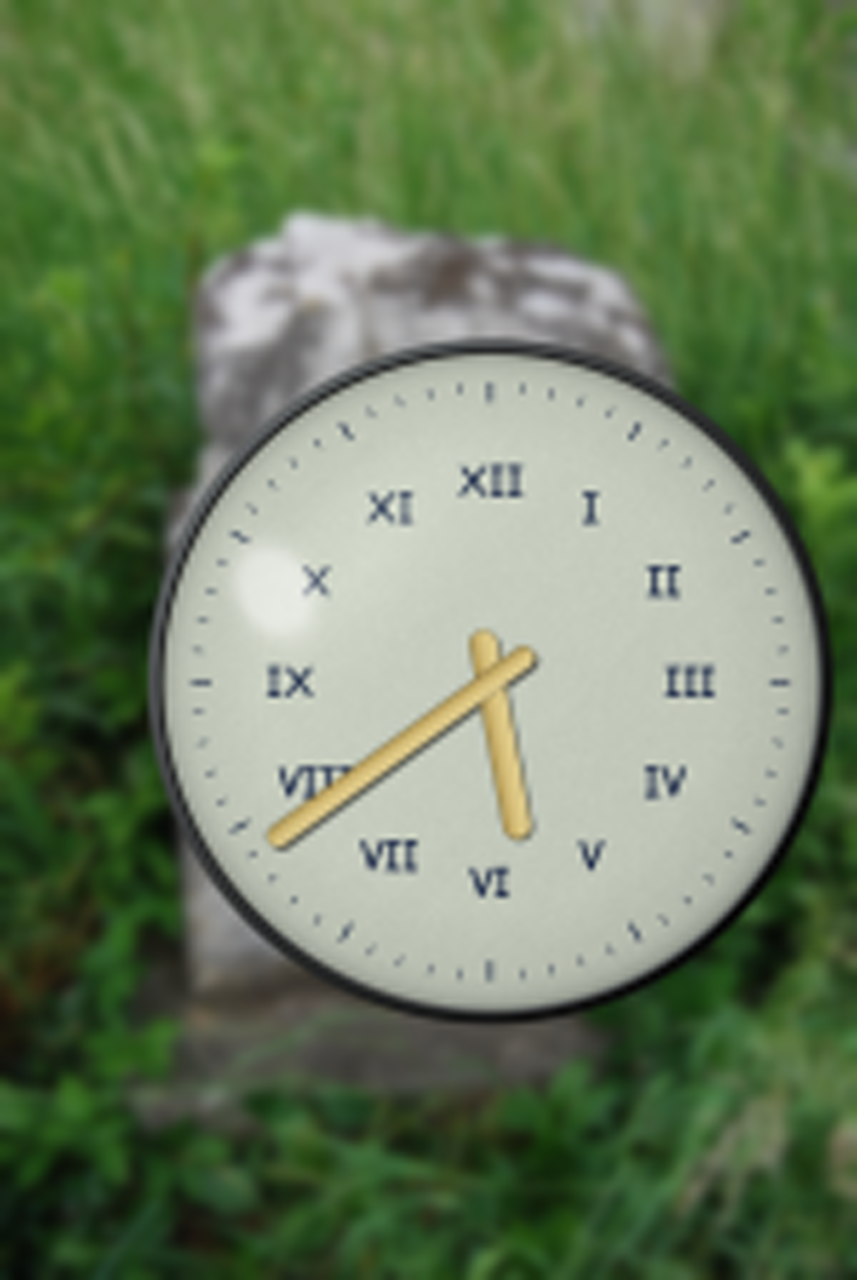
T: 5 h 39 min
